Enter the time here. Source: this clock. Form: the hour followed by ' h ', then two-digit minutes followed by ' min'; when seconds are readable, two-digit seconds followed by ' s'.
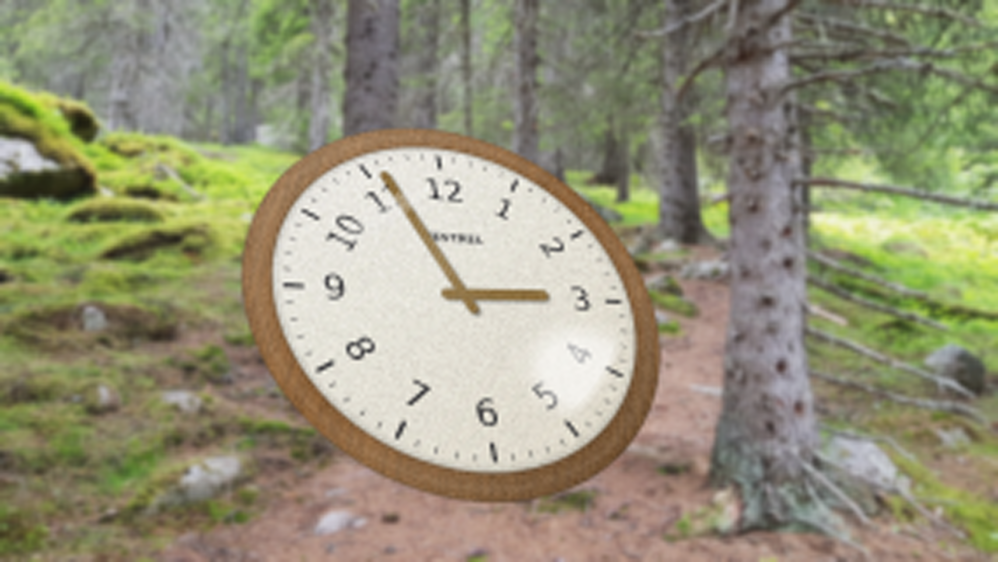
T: 2 h 56 min
